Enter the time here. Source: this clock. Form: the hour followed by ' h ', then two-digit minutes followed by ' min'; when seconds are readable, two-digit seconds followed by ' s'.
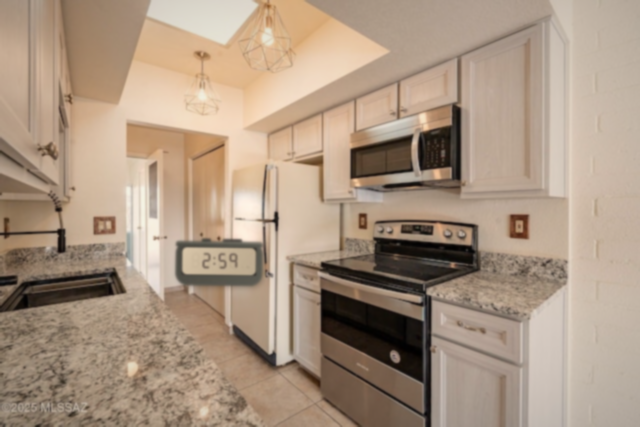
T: 2 h 59 min
